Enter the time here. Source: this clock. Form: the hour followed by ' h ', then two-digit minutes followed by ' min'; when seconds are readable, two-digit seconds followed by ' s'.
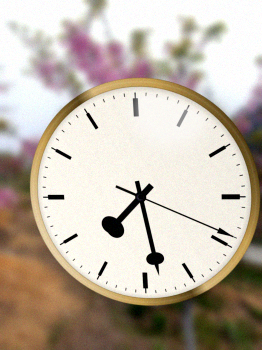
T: 7 h 28 min 19 s
